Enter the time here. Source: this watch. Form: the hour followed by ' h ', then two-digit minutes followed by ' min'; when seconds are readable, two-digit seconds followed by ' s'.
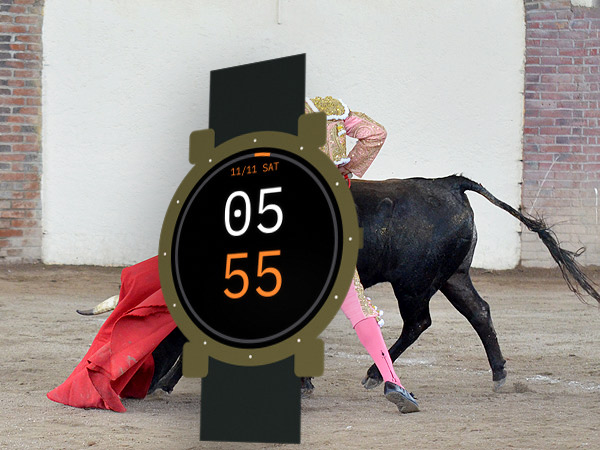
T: 5 h 55 min
